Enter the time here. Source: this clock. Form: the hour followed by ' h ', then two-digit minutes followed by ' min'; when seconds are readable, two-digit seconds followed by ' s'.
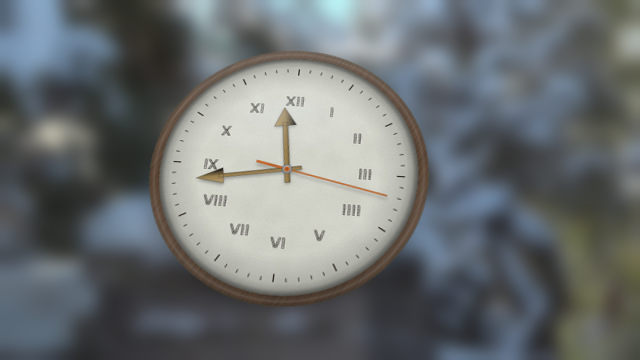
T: 11 h 43 min 17 s
